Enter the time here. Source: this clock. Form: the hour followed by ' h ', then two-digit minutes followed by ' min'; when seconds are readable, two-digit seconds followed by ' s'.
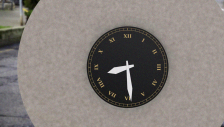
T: 8 h 29 min
